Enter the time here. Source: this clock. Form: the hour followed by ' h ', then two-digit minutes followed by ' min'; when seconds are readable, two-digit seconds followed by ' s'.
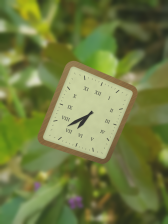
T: 6 h 37 min
